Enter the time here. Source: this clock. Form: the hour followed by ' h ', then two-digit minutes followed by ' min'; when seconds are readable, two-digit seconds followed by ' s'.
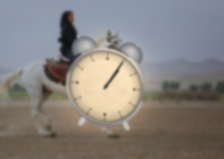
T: 1 h 05 min
